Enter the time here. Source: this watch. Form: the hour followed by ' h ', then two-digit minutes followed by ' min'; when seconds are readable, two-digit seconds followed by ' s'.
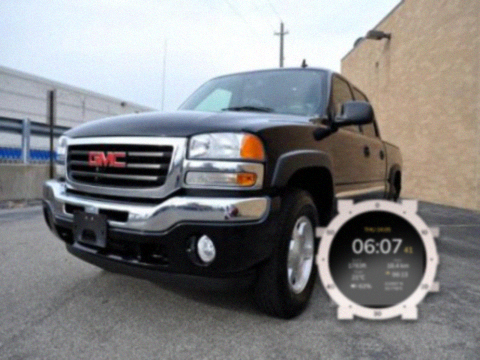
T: 6 h 07 min
